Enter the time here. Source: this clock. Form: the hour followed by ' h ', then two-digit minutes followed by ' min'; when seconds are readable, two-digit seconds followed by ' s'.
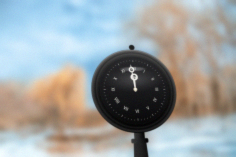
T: 11 h 59 min
